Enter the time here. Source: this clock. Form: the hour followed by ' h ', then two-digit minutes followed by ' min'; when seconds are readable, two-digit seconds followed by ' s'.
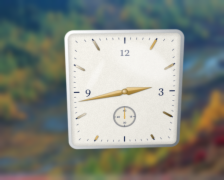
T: 2 h 43 min
